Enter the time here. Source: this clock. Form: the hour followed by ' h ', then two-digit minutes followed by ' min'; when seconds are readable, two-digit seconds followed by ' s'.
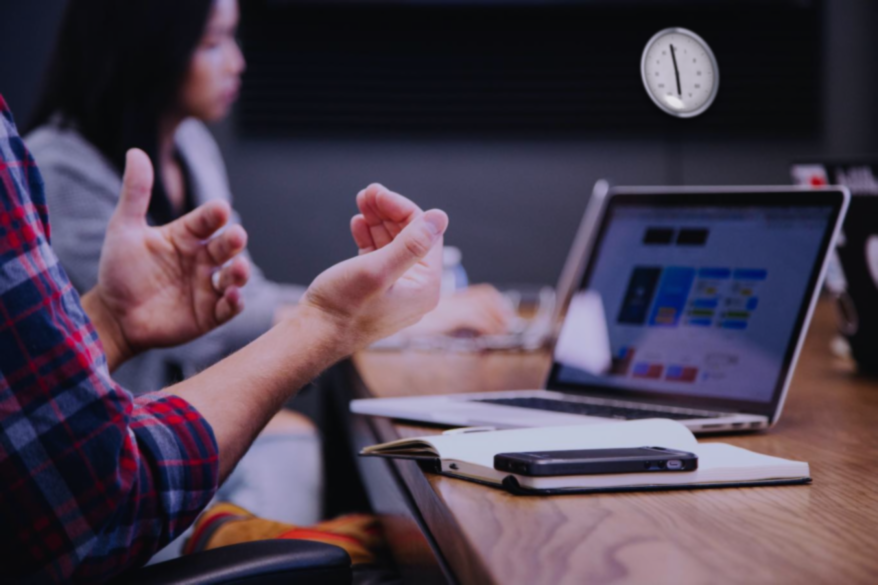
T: 5 h 59 min
